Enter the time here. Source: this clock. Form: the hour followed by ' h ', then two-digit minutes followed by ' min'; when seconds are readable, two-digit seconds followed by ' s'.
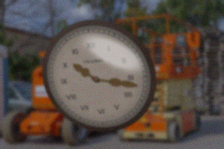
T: 10 h 17 min
